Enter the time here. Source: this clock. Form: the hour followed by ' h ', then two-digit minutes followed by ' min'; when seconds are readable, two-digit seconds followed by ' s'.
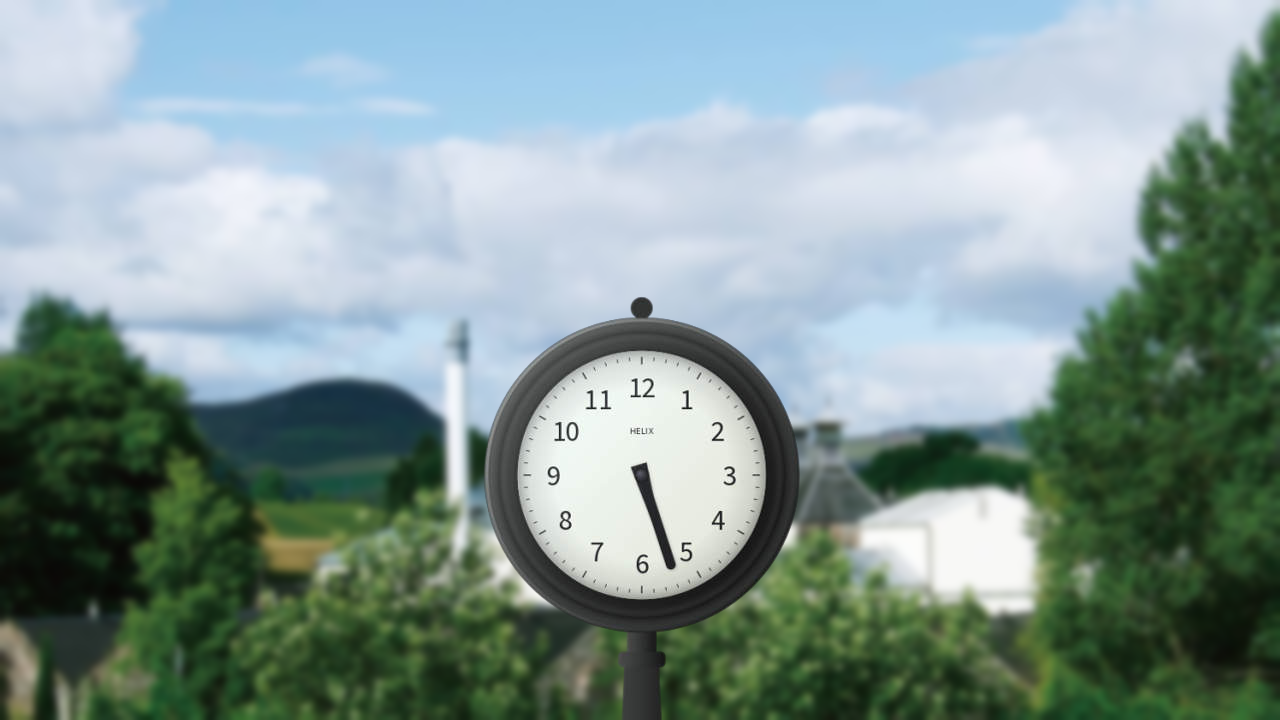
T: 5 h 27 min
